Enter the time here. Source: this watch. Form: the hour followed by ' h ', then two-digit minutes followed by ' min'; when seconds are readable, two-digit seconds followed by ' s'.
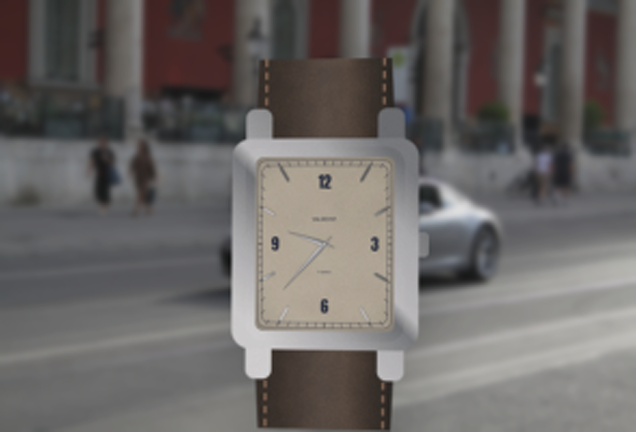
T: 9 h 37 min
